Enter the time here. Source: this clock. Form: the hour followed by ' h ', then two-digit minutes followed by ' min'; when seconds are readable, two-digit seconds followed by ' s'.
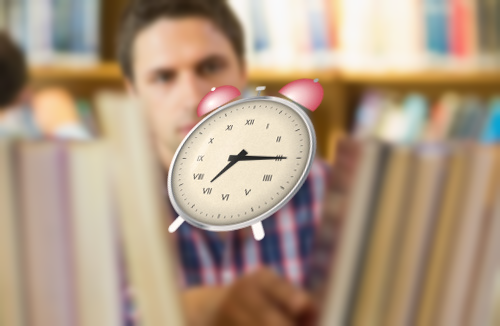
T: 7 h 15 min
